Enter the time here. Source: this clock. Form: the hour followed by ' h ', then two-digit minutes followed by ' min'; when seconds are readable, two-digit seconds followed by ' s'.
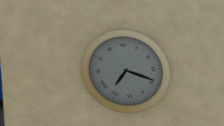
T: 7 h 19 min
